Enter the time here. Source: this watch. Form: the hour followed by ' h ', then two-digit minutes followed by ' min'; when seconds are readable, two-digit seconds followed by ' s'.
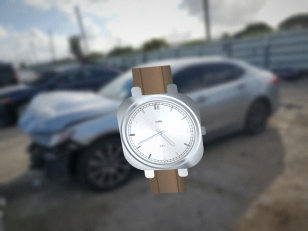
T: 4 h 41 min
